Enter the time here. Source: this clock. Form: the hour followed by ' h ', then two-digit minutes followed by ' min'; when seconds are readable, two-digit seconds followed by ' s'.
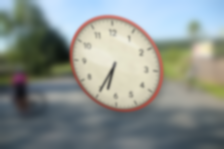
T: 6 h 35 min
